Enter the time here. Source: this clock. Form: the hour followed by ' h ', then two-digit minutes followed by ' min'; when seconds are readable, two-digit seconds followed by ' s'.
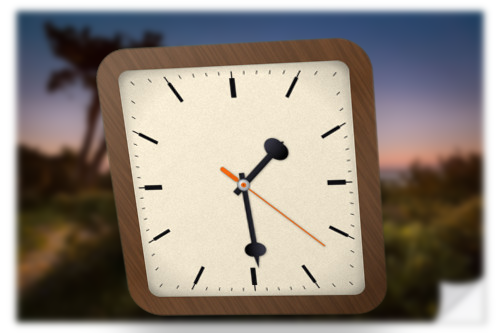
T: 1 h 29 min 22 s
